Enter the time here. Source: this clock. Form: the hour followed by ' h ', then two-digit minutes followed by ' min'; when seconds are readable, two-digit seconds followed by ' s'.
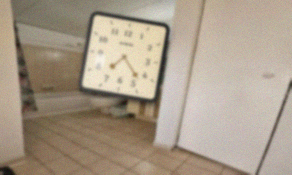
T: 7 h 23 min
